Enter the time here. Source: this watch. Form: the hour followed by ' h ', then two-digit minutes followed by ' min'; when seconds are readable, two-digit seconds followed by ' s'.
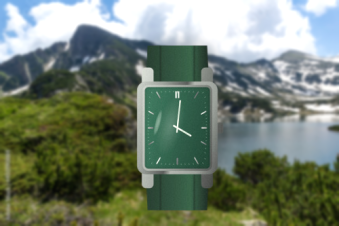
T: 4 h 01 min
